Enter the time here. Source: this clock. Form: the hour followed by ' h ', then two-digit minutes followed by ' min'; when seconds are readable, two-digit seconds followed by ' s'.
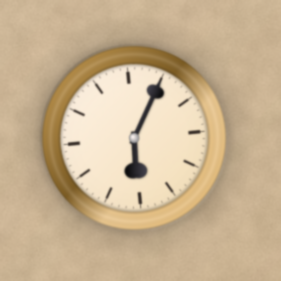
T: 6 h 05 min
